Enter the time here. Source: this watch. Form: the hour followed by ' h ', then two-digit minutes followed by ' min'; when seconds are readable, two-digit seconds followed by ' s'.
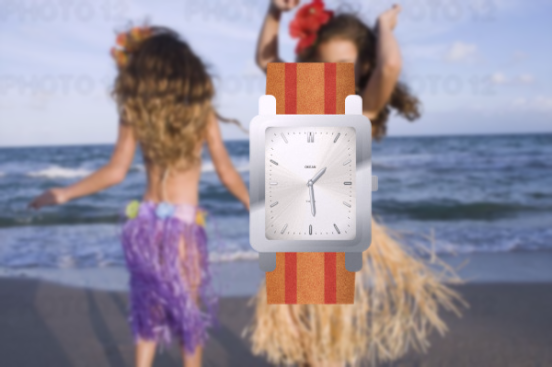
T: 1 h 29 min
